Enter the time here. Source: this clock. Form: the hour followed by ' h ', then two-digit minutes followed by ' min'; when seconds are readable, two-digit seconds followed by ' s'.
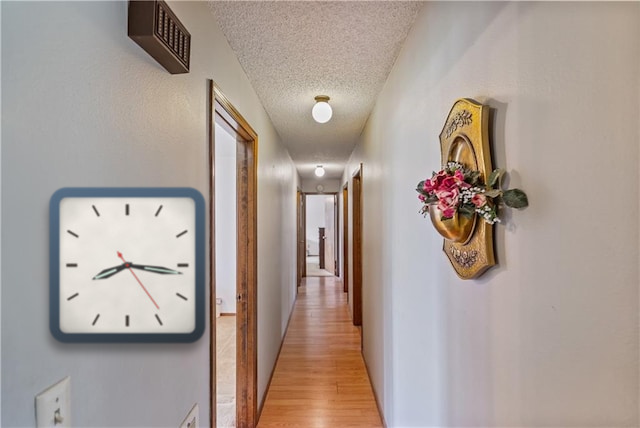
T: 8 h 16 min 24 s
